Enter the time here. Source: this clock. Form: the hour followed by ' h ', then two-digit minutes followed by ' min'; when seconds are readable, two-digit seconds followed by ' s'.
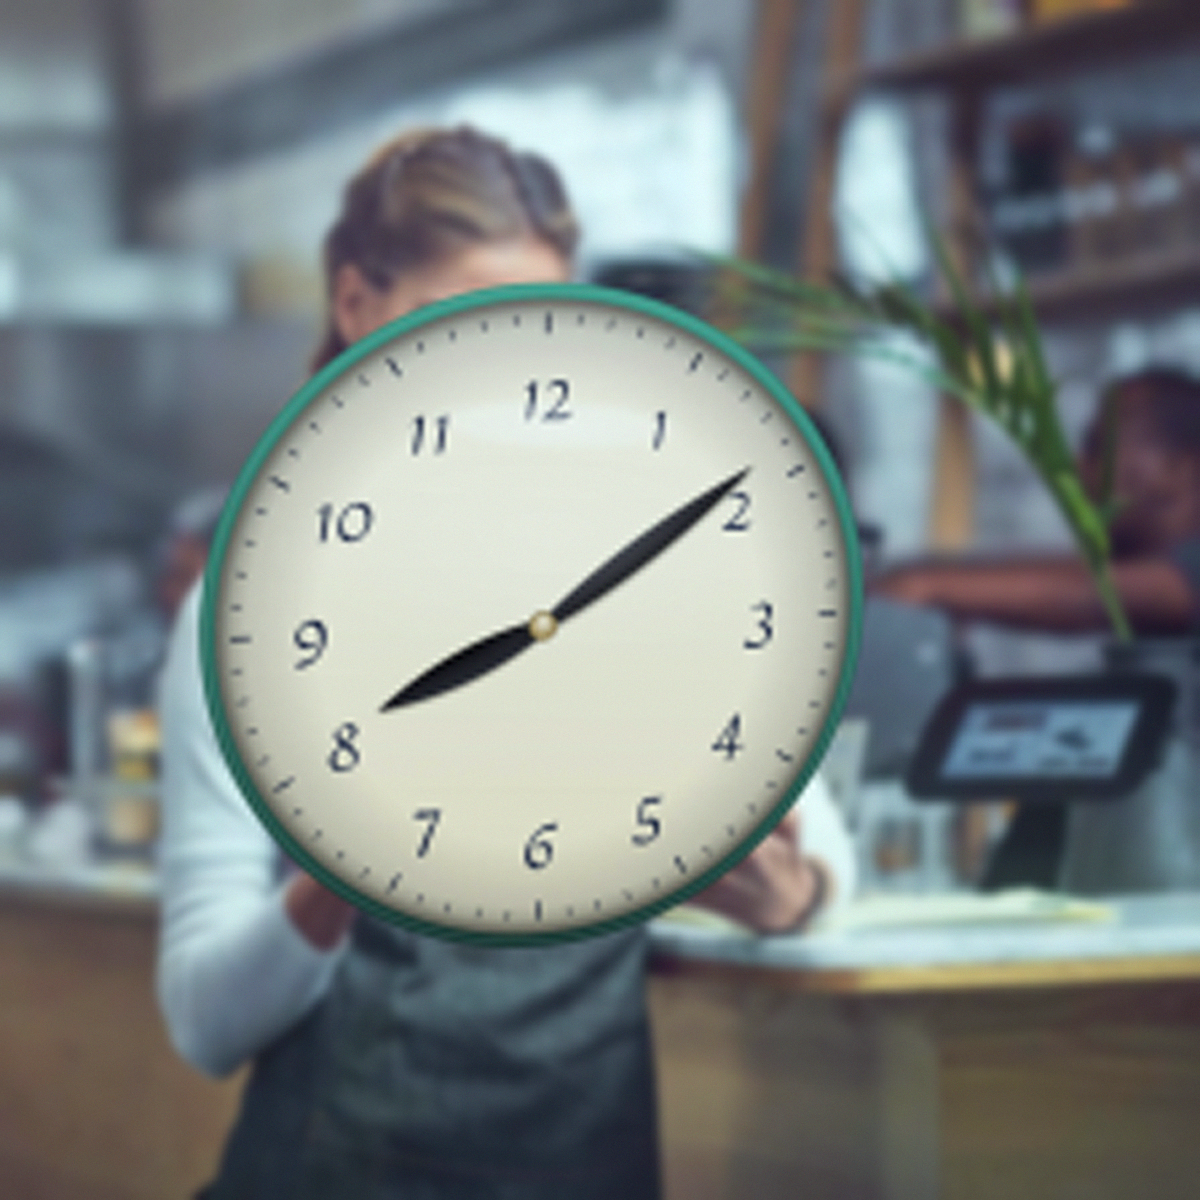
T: 8 h 09 min
